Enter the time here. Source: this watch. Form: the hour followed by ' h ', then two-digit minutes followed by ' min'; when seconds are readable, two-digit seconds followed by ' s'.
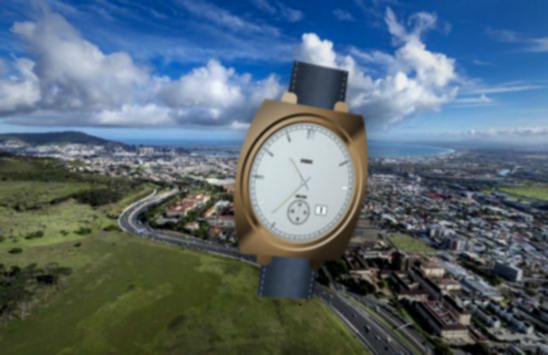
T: 10 h 37 min
